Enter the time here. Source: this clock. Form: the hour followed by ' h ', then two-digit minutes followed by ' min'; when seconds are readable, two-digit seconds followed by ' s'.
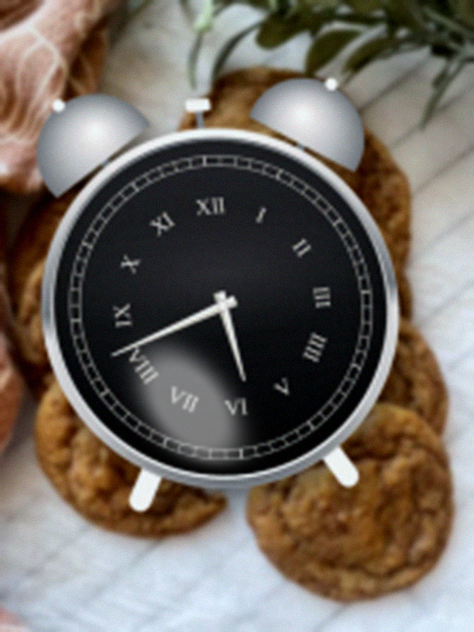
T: 5 h 42 min
